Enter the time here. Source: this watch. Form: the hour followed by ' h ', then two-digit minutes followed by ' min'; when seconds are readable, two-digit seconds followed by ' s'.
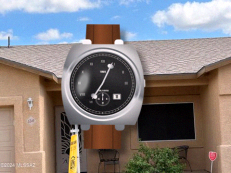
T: 7 h 04 min
